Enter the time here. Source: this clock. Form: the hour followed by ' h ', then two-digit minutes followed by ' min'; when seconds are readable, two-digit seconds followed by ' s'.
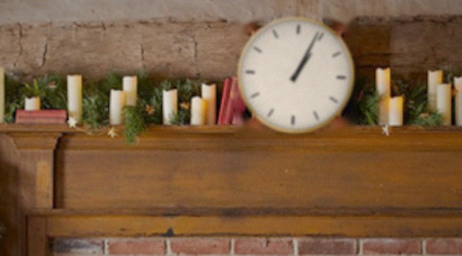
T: 1 h 04 min
